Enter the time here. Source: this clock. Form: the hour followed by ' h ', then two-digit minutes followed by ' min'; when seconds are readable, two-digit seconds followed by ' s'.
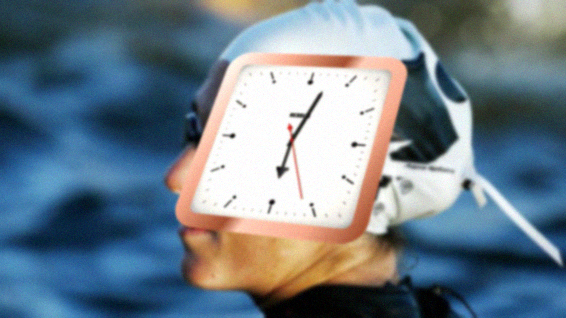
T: 6 h 02 min 26 s
